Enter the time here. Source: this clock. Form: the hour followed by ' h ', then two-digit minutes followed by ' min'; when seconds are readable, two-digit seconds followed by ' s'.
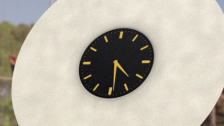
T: 4 h 29 min
